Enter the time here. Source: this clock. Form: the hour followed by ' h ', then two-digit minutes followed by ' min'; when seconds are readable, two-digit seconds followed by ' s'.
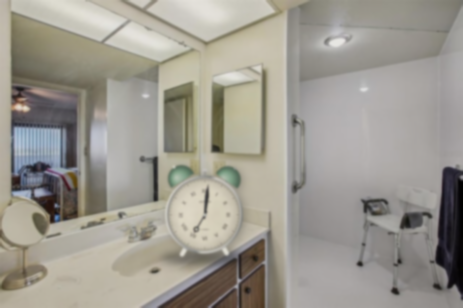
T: 7 h 01 min
